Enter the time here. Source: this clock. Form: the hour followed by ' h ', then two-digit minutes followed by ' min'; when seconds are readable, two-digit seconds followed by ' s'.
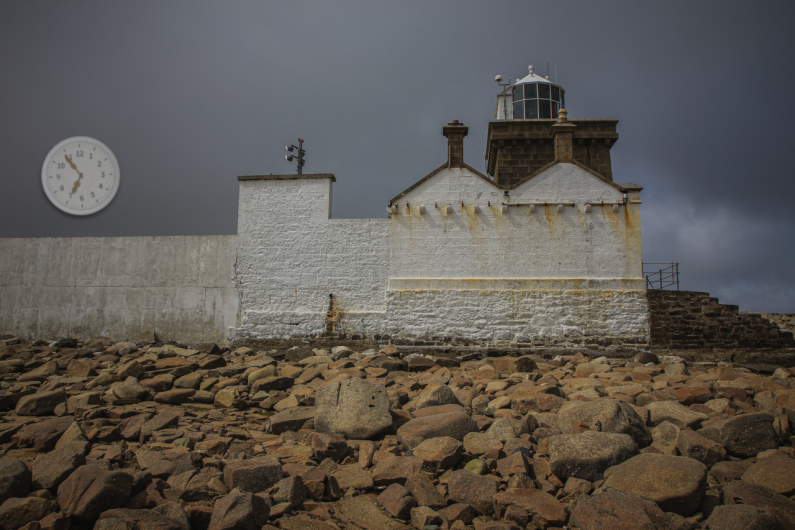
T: 6 h 54 min
